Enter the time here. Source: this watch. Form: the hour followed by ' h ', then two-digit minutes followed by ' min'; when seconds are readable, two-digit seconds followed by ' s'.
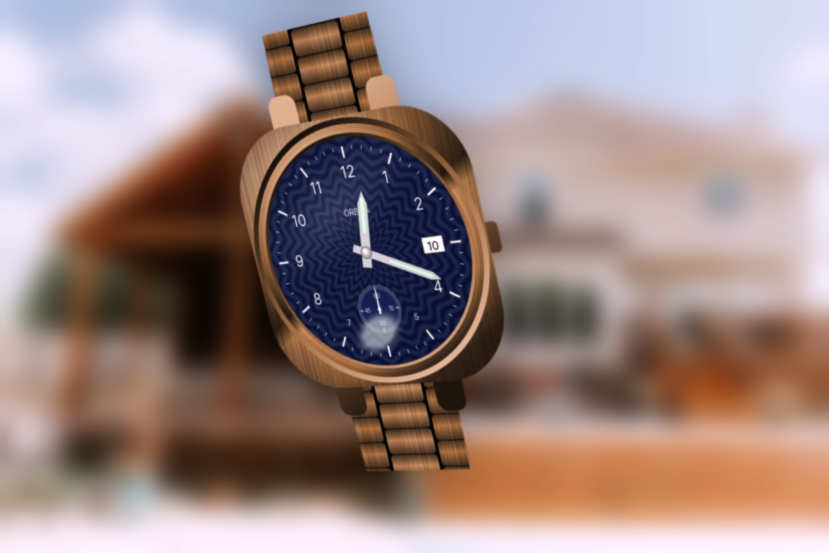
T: 12 h 19 min
